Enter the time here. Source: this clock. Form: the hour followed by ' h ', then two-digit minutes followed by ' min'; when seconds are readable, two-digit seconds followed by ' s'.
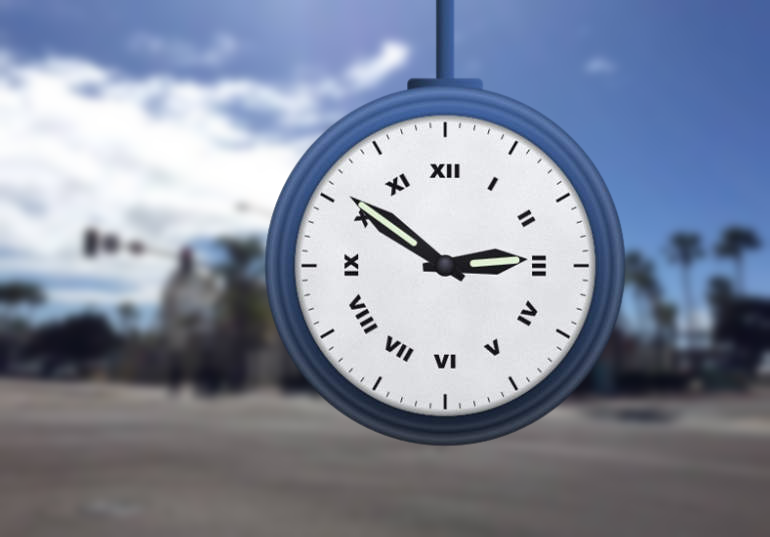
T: 2 h 51 min
